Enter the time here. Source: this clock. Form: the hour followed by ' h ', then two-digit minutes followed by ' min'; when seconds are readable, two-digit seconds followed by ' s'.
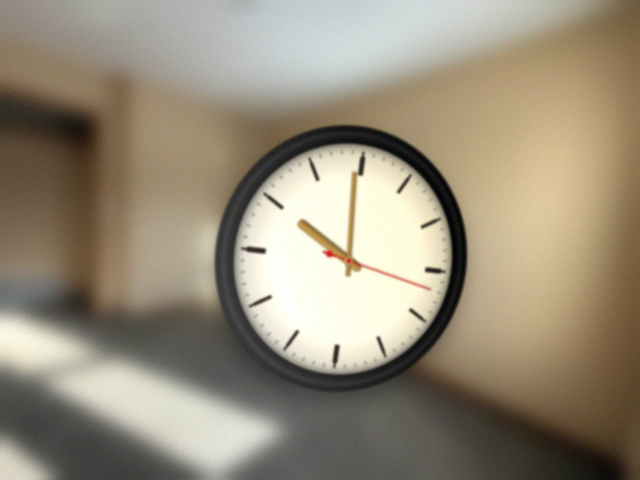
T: 9 h 59 min 17 s
